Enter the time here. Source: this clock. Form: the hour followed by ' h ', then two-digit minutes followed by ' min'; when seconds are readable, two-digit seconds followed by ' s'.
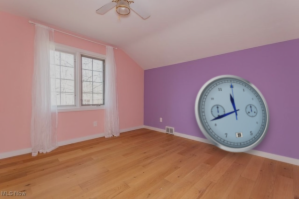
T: 11 h 42 min
